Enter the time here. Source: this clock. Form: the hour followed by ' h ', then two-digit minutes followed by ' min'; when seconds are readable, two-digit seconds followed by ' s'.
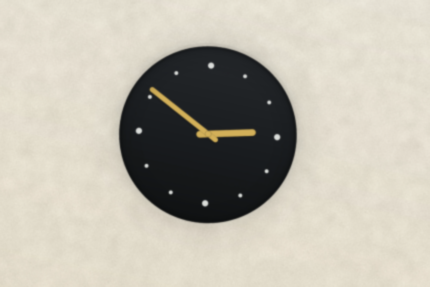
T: 2 h 51 min
